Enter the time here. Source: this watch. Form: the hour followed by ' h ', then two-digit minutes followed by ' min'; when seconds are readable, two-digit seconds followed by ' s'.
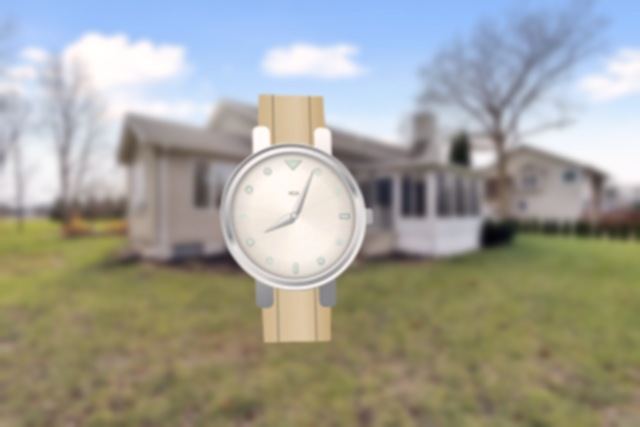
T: 8 h 04 min
